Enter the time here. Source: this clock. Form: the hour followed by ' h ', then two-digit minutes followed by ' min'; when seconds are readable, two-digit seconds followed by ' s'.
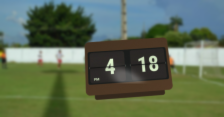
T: 4 h 18 min
